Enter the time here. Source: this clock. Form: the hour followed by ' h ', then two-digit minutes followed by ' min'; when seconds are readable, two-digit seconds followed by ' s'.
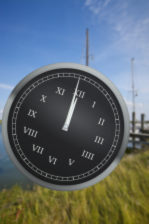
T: 11 h 59 min
